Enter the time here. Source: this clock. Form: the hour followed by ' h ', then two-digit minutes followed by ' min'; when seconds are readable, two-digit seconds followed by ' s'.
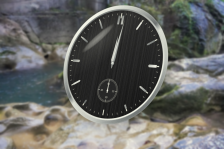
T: 12 h 01 min
